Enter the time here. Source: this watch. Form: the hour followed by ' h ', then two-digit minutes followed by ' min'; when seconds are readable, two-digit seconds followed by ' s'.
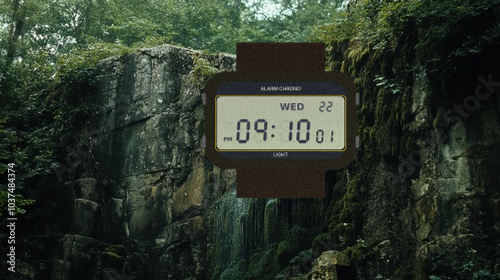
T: 9 h 10 min 01 s
